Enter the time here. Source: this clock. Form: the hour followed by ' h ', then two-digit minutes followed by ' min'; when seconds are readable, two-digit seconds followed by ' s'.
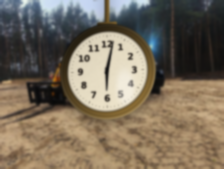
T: 6 h 02 min
